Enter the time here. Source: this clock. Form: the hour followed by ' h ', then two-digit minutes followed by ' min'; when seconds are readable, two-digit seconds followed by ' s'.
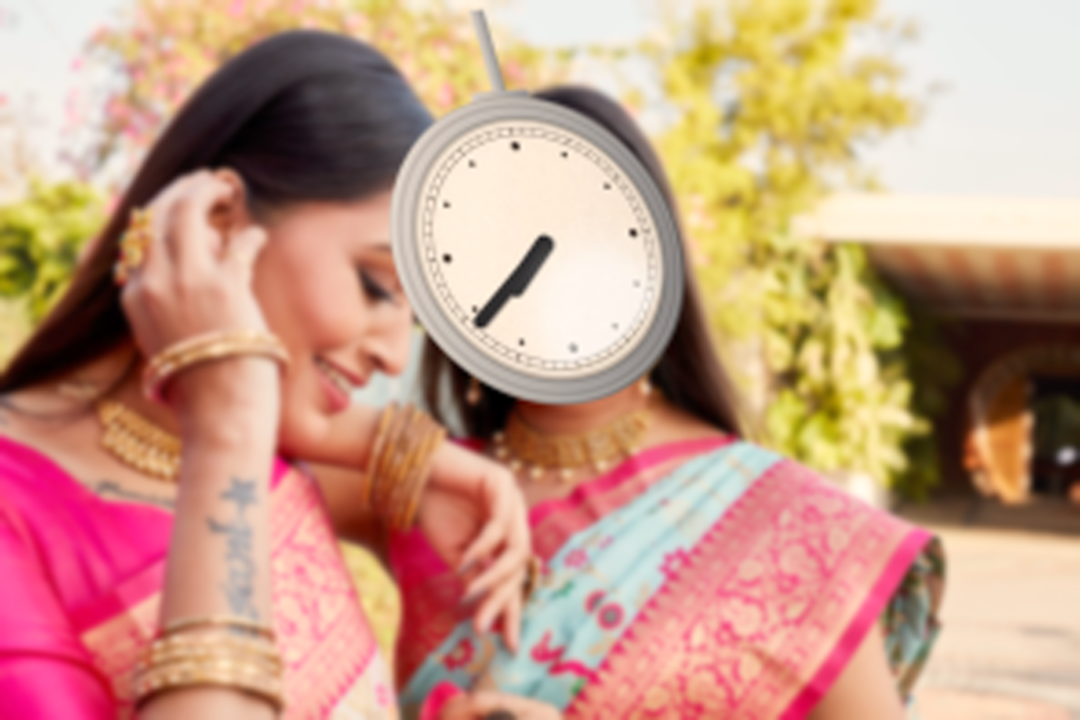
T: 7 h 39 min
